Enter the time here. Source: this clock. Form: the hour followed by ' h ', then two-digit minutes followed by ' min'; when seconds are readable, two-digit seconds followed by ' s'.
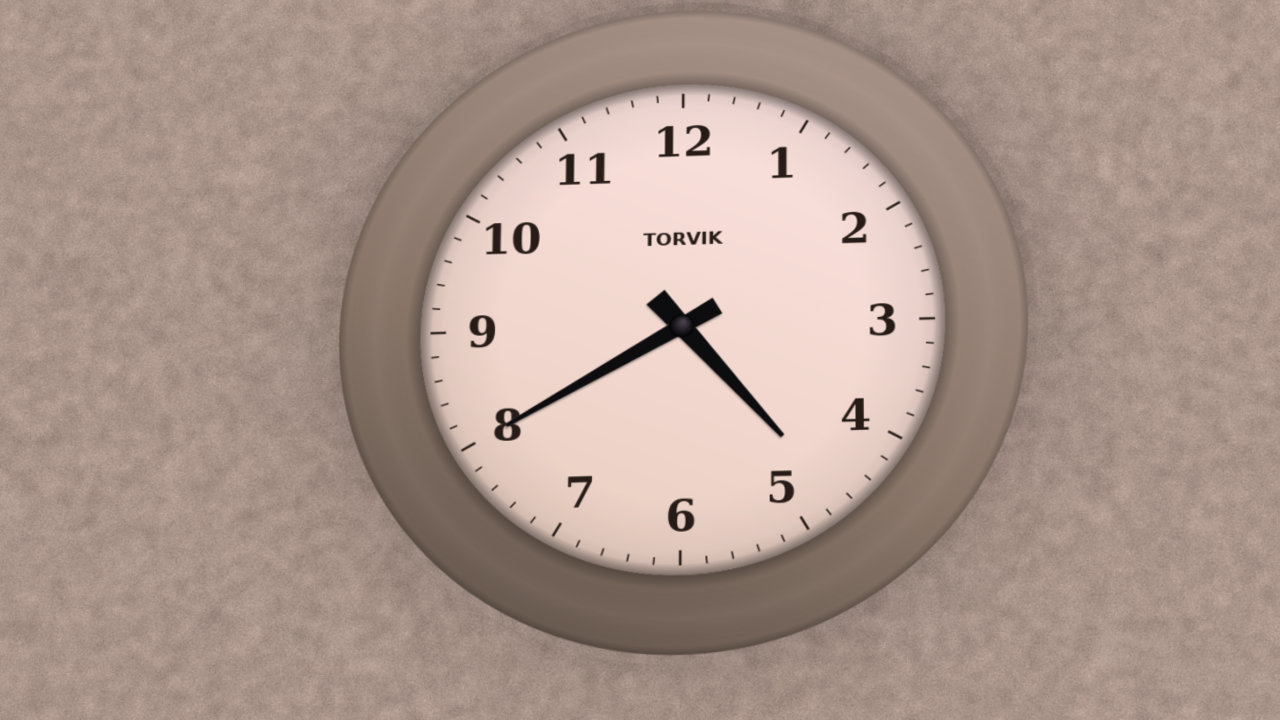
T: 4 h 40 min
